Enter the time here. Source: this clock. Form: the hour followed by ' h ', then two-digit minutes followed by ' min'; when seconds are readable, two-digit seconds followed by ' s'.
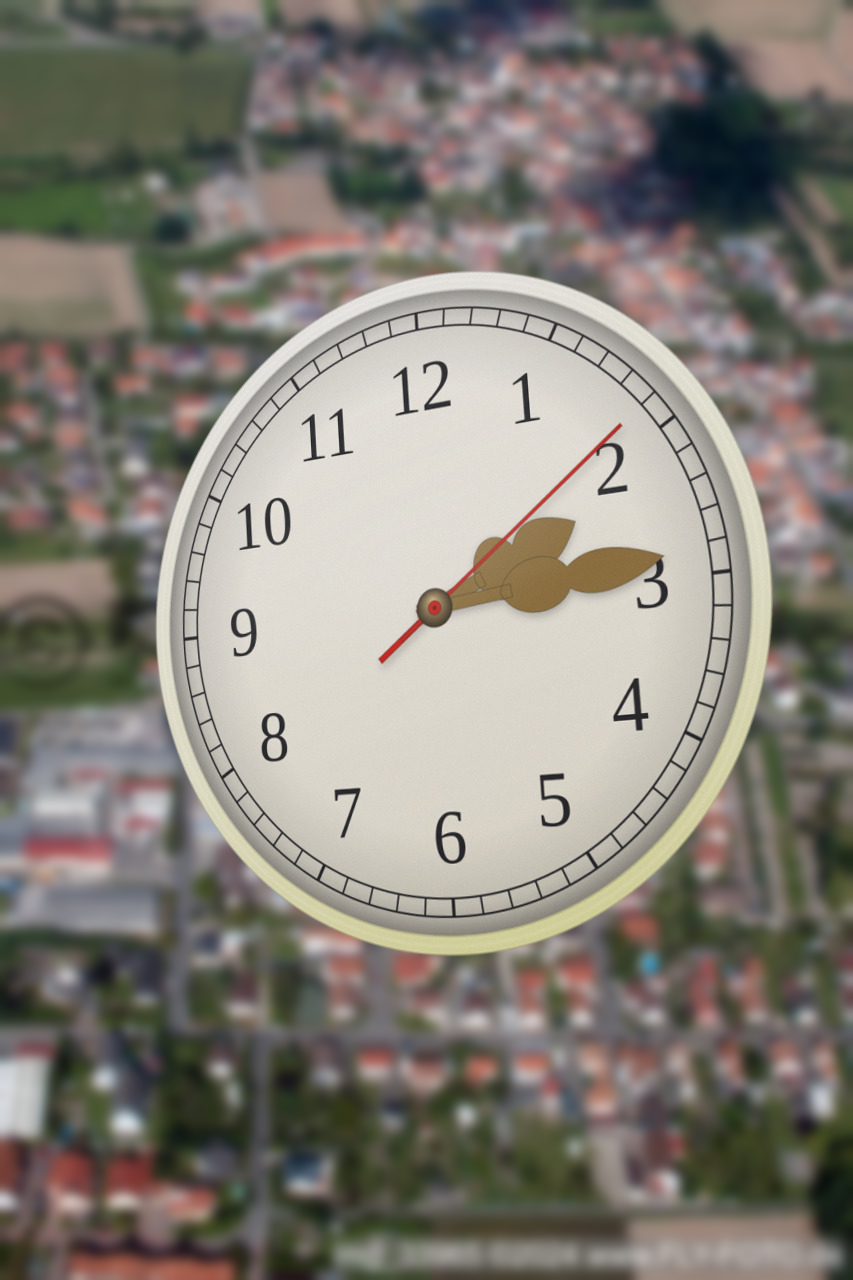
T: 2 h 14 min 09 s
